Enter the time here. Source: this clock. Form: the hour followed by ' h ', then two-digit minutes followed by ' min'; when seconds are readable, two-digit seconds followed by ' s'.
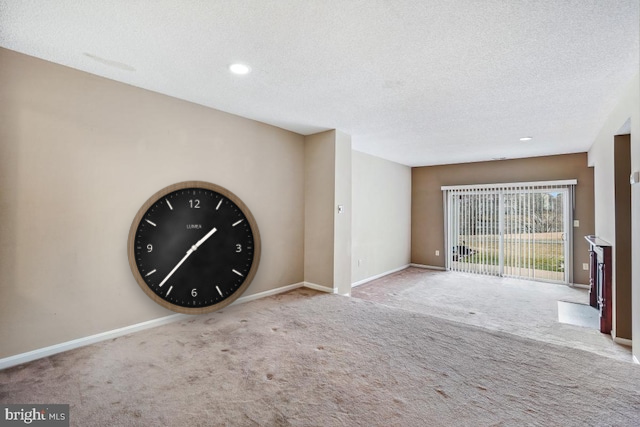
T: 1 h 37 min
